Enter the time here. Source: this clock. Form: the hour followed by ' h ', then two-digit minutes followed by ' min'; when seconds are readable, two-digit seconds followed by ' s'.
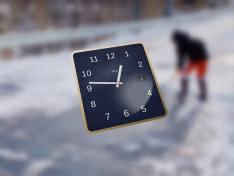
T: 12 h 47 min
